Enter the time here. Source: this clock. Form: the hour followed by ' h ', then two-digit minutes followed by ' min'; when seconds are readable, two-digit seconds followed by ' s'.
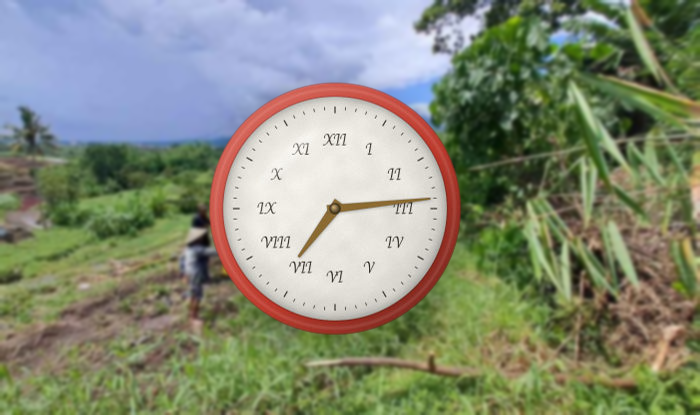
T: 7 h 14 min
